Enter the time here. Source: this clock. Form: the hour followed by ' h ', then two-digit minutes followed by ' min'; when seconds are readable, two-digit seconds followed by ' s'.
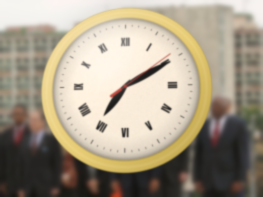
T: 7 h 10 min 09 s
